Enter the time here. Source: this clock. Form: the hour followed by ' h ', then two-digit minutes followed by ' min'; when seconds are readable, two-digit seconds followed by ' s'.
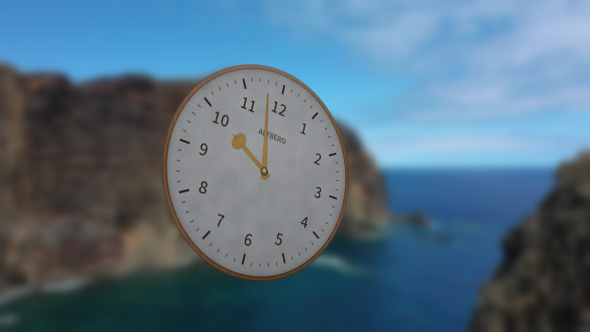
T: 9 h 58 min
